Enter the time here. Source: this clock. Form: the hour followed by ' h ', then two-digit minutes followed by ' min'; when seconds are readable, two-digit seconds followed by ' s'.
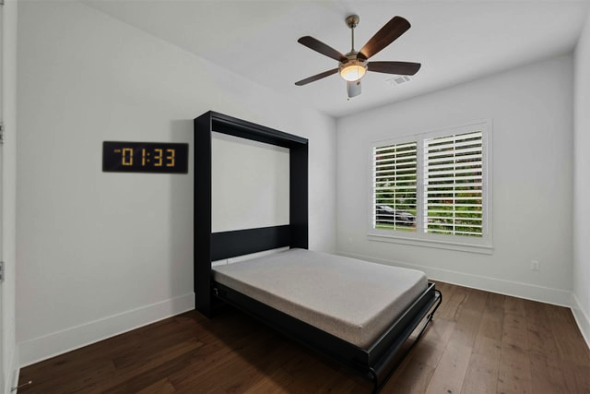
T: 1 h 33 min
